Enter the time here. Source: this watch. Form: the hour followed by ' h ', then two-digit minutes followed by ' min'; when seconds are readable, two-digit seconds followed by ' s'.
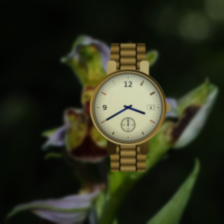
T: 3 h 40 min
